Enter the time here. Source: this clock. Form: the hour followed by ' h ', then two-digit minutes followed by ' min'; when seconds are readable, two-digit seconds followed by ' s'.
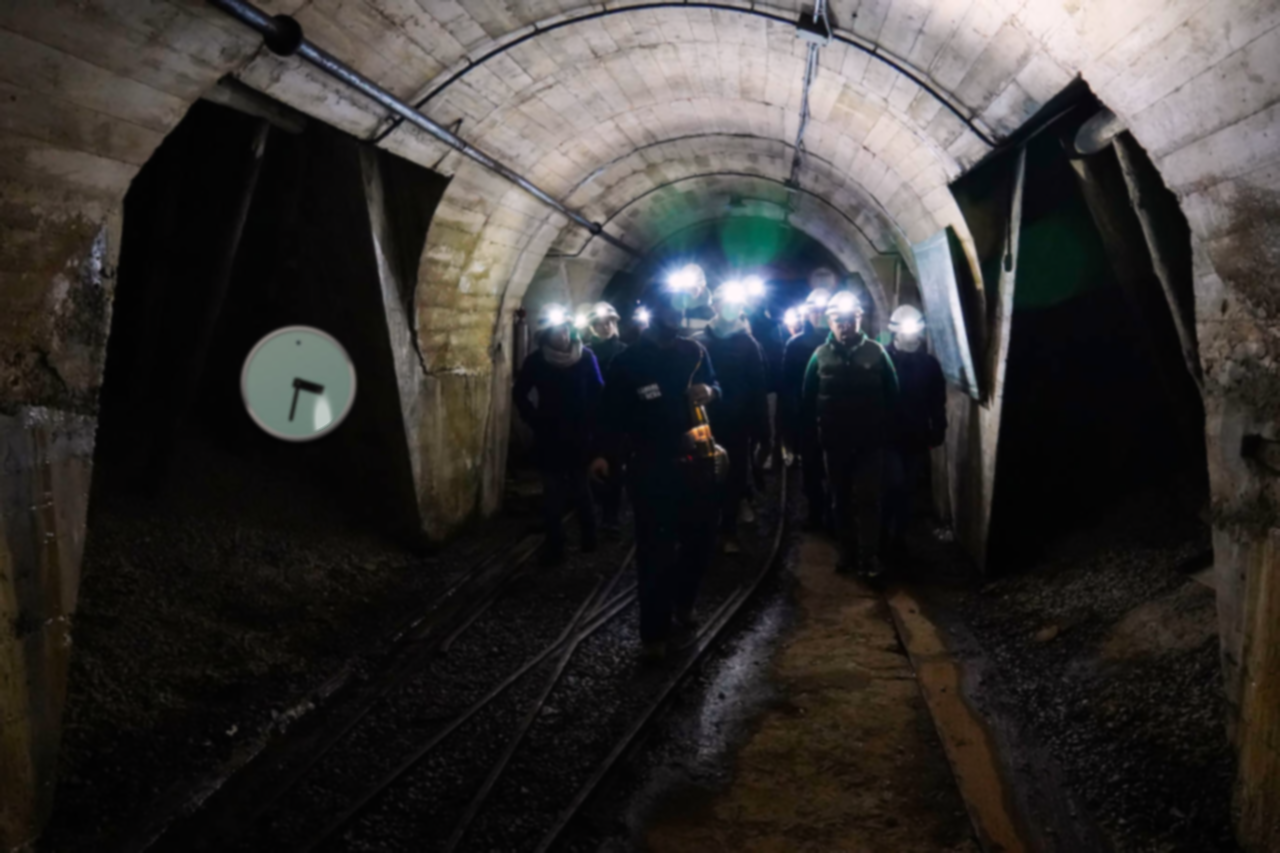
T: 3 h 32 min
